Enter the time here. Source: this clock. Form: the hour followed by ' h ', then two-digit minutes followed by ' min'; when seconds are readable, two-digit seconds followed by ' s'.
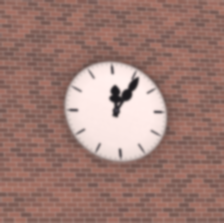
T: 12 h 06 min
